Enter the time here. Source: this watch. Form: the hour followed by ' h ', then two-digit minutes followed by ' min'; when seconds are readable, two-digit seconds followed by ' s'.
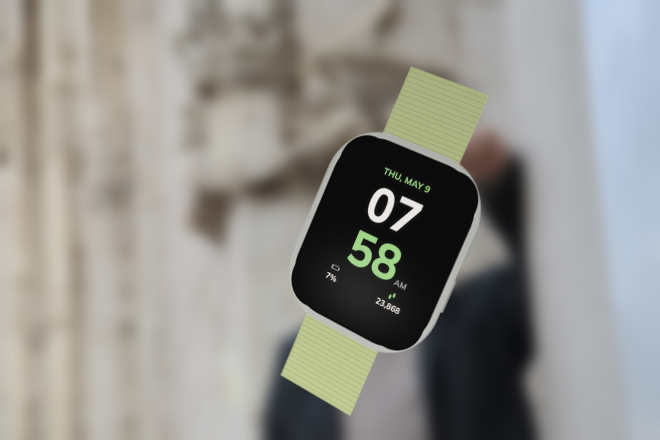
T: 7 h 58 min
